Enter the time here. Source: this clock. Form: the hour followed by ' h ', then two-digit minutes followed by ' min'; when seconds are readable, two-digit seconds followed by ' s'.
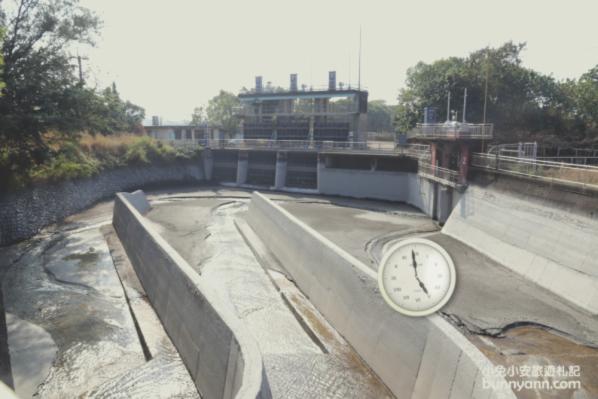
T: 4 h 59 min
